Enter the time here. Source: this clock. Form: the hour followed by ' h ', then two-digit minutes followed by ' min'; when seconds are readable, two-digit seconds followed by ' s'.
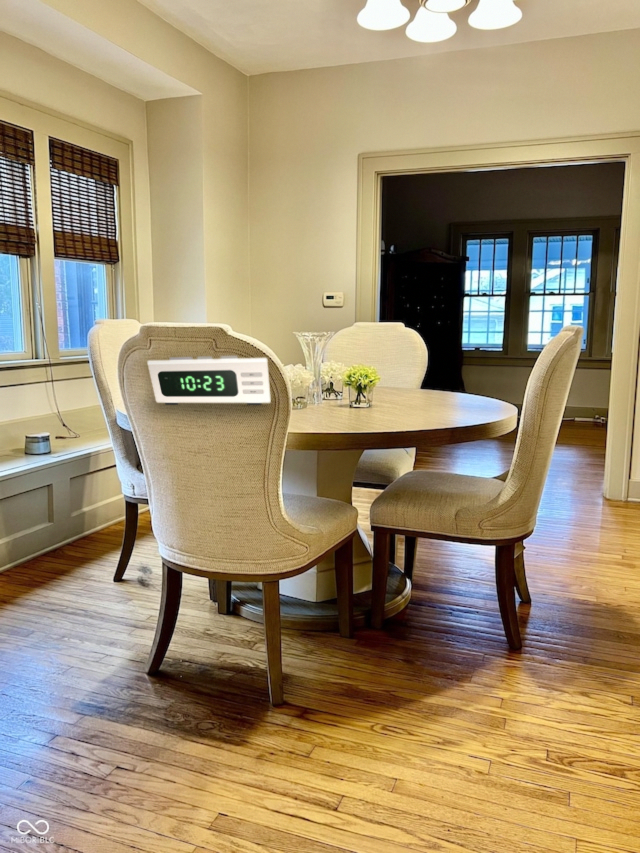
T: 10 h 23 min
